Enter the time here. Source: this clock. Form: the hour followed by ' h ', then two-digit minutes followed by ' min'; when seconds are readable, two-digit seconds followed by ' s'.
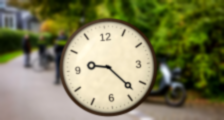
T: 9 h 23 min
